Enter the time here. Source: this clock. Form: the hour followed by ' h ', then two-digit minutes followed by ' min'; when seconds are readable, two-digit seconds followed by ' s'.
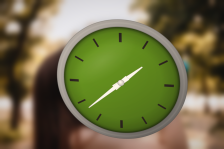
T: 1 h 38 min
